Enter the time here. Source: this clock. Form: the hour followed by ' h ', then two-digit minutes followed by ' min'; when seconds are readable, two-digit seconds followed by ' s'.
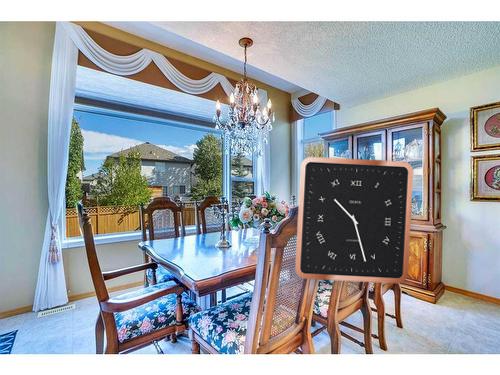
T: 10 h 27 min
